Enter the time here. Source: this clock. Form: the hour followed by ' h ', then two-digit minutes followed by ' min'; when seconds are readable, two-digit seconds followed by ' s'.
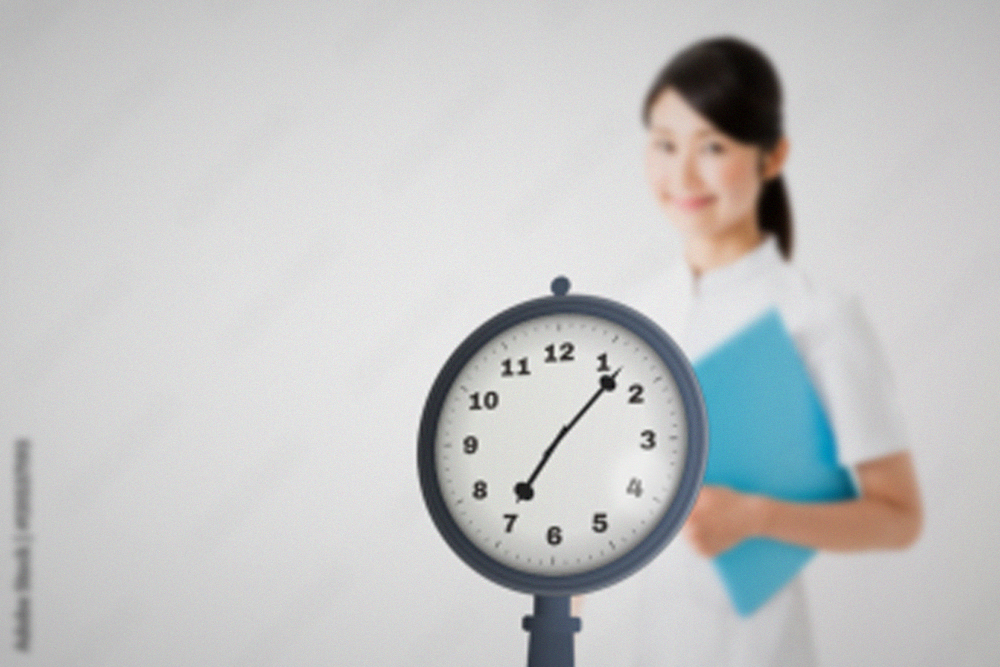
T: 7 h 07 min
